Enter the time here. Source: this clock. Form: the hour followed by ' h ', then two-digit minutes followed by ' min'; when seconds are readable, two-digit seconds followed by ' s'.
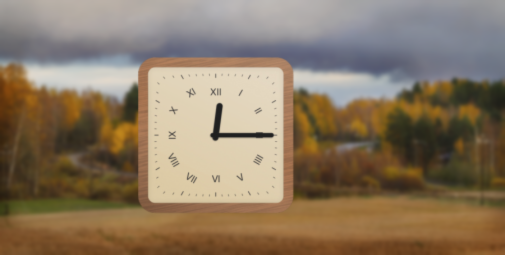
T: 12 h 15 min
